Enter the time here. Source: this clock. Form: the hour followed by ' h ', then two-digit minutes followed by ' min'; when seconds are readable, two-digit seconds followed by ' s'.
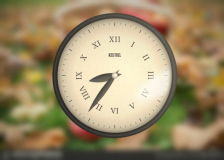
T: 8 h 36 min
